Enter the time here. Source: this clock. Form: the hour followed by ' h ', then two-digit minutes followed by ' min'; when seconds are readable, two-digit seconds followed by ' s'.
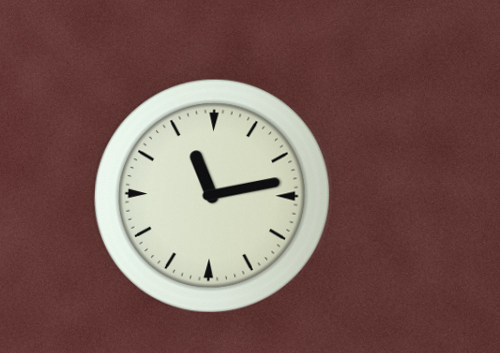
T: 11 h 13 min
